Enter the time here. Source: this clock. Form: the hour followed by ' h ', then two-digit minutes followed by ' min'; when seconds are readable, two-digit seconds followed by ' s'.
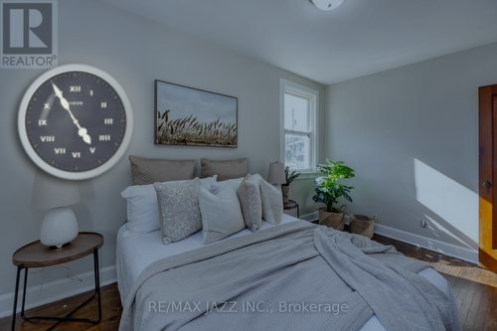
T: 4 h 55 min
